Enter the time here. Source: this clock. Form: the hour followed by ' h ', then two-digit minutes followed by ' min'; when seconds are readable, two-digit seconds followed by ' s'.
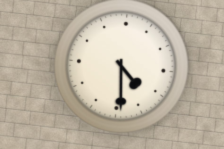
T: 4 h 29 min
